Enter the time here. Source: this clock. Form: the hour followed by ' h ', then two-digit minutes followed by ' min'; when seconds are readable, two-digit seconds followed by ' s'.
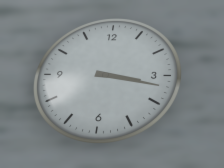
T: 3 h 17 min
